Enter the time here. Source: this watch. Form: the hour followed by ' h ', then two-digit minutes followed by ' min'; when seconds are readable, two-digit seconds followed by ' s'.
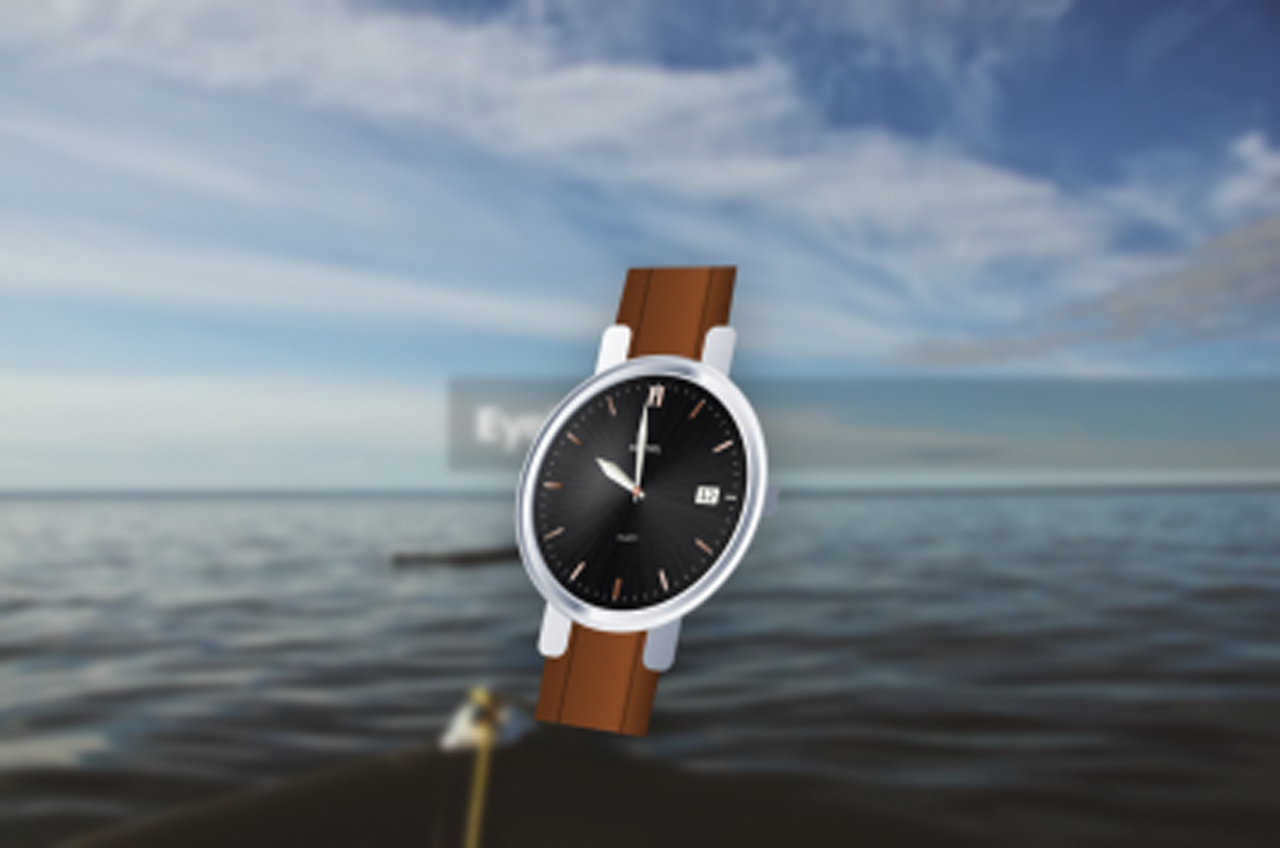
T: 9 h 59 min
